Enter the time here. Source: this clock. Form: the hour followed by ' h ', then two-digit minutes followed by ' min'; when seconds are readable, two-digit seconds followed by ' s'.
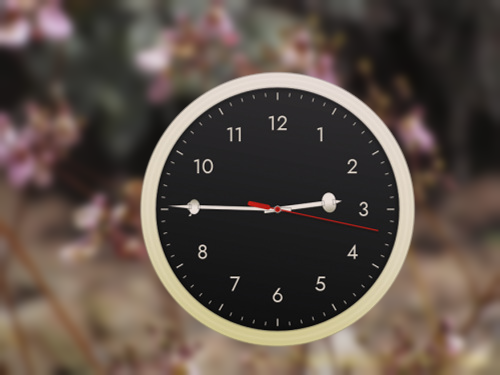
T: 2 h 45 min 17 s
